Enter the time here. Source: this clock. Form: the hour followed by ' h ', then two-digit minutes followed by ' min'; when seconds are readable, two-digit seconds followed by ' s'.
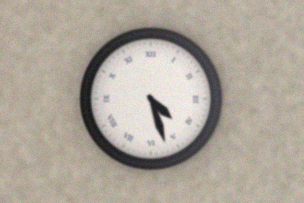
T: 4 h 27 min
